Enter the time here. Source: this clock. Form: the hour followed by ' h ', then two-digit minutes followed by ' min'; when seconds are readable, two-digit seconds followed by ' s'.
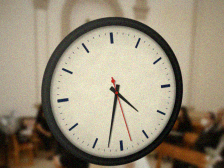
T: 4 h 32 min 28 s
